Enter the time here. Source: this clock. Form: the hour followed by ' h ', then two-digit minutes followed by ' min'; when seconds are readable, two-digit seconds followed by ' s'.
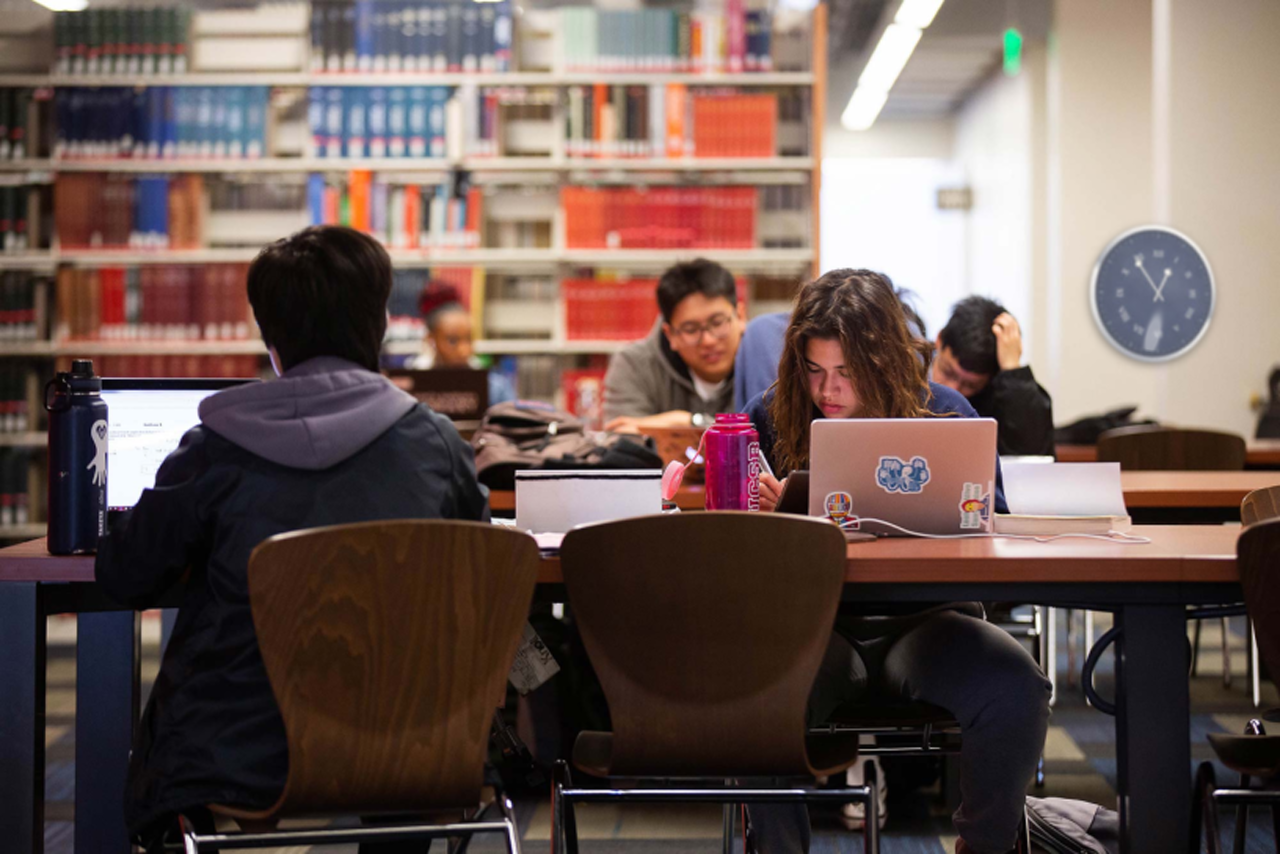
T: 12 h 54 min
